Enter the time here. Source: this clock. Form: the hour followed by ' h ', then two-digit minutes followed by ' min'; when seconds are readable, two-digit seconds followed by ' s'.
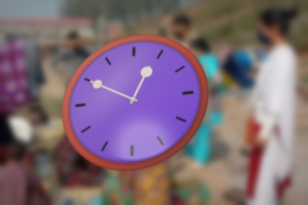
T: 12 h 50 min
